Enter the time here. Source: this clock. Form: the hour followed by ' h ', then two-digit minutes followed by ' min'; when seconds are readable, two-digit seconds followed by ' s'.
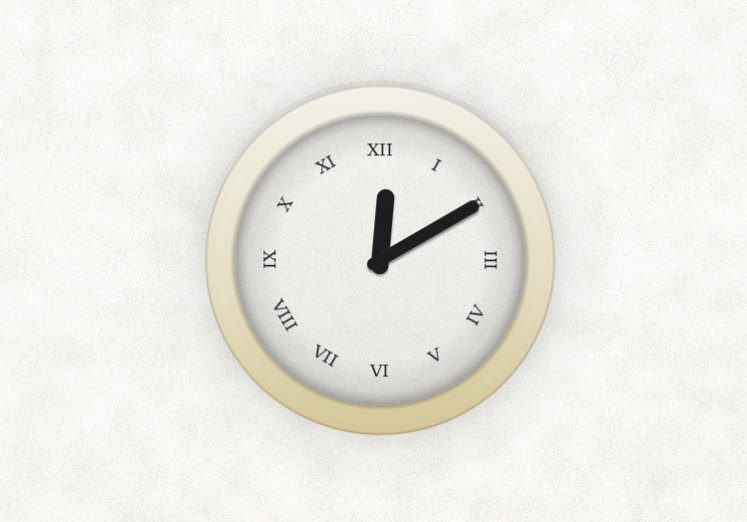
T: 12 h 10 min
